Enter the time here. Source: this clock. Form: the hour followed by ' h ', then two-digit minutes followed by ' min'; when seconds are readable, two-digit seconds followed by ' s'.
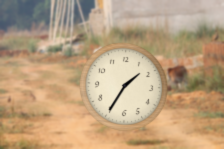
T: 1 h 35 min
